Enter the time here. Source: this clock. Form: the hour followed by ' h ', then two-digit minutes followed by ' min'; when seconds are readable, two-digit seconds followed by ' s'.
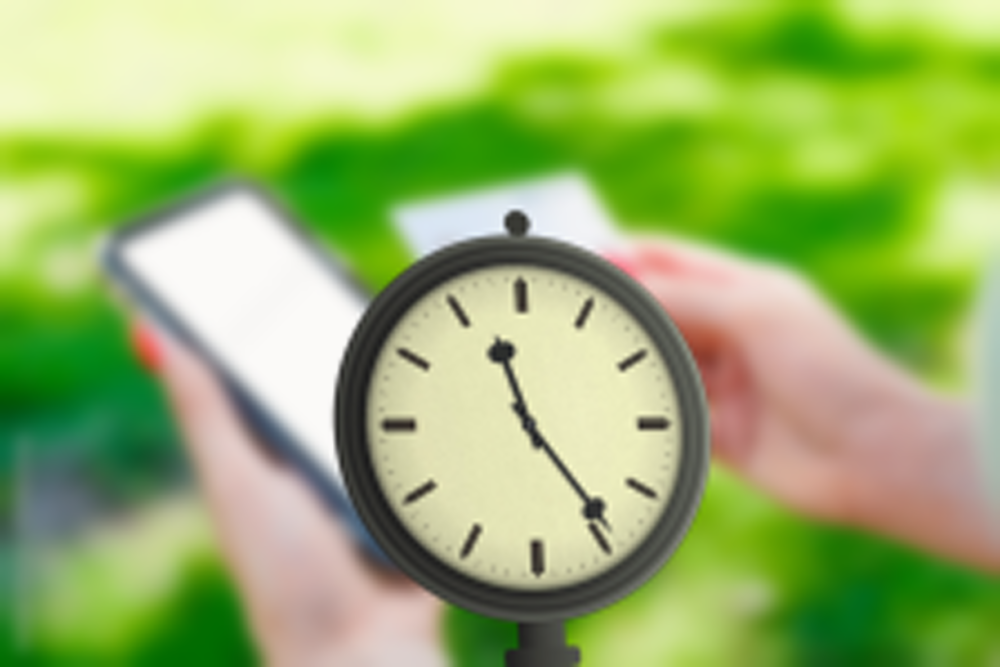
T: 11 h 24 min
